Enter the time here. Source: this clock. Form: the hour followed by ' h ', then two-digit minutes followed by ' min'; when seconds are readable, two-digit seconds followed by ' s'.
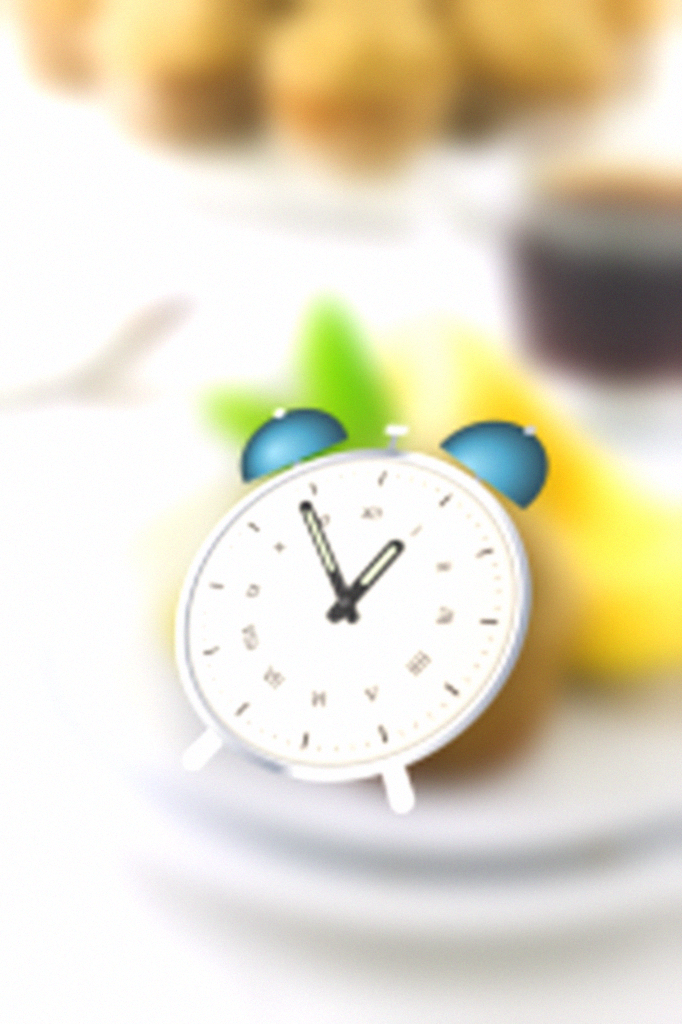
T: 12 h 54 min
